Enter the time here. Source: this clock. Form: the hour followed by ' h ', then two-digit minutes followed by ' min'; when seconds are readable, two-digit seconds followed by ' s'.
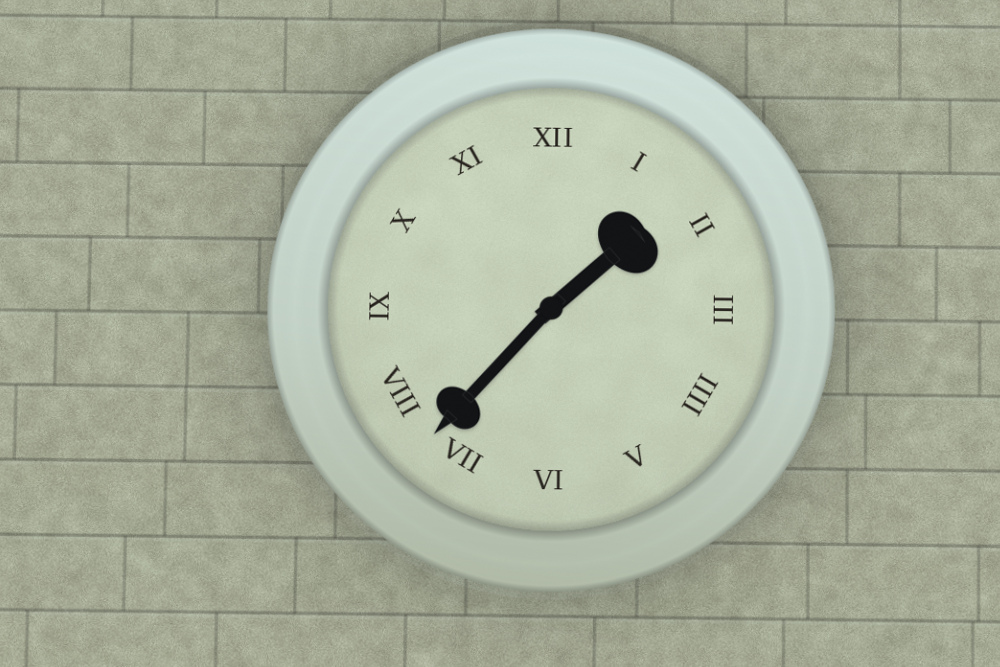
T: 1 h 37 min
